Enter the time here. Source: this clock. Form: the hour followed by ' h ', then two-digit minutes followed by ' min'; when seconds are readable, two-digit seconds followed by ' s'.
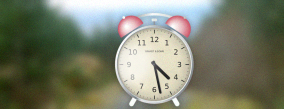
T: 4 h 28 min
